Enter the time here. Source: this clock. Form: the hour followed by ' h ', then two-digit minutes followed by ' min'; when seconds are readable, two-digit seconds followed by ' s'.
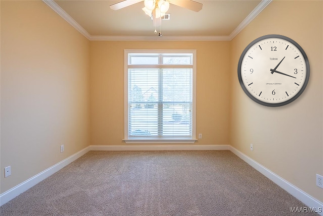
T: 1 h 18 min
